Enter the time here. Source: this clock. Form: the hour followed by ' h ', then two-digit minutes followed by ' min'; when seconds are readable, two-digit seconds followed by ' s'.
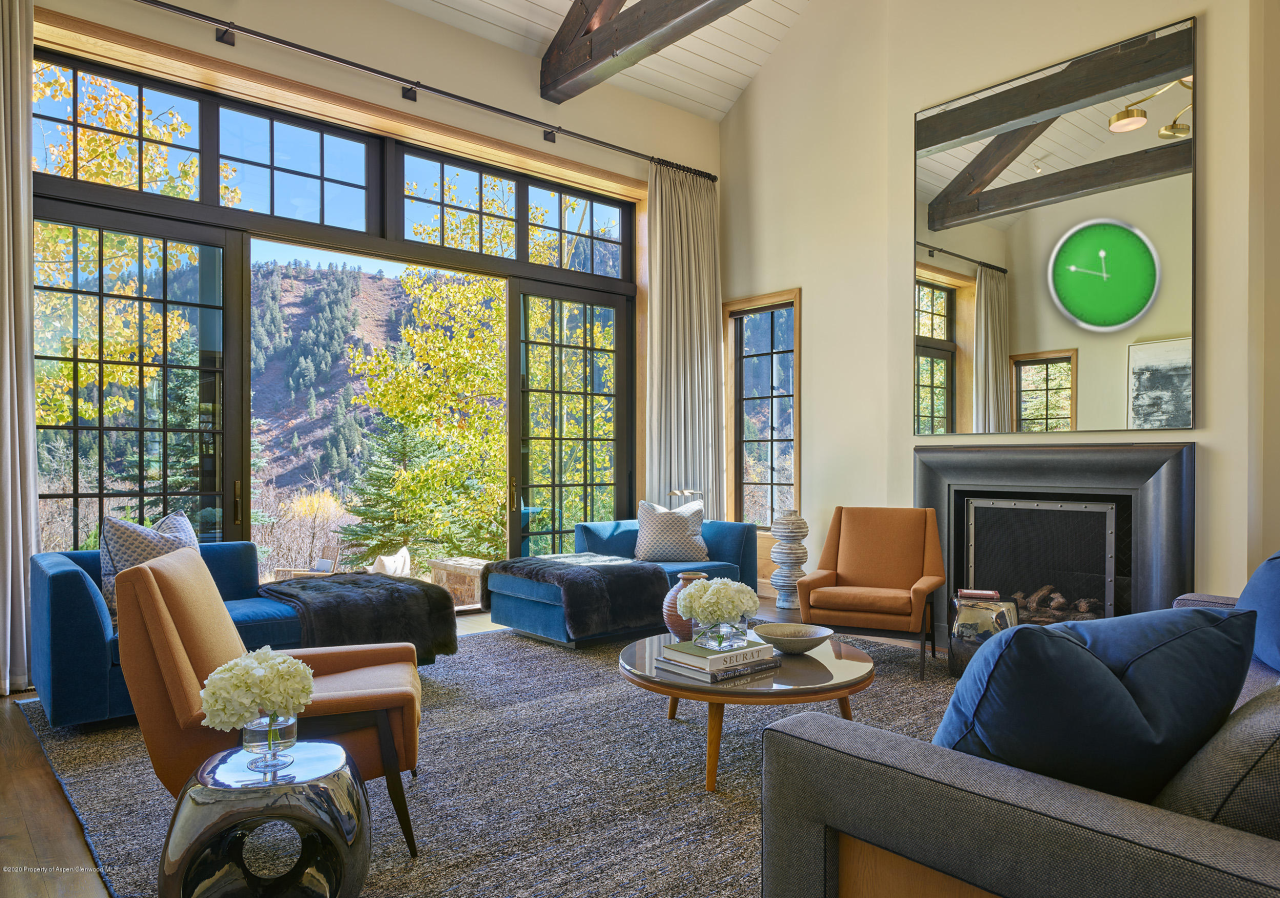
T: 11 h 47 min
